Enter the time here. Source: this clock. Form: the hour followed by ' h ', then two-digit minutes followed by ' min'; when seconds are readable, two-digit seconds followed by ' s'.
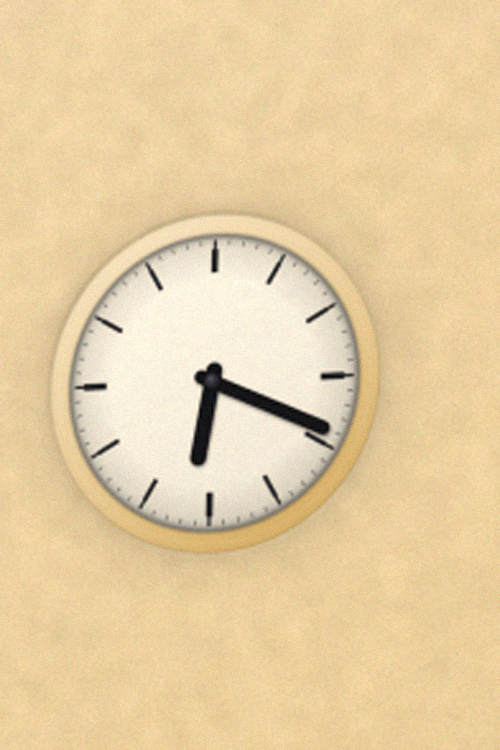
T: 6 h 19 min
